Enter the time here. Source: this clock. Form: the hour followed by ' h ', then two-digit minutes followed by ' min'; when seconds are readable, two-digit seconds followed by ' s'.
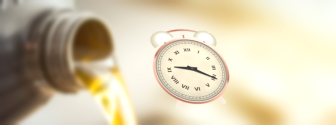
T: 9 h 20 min
